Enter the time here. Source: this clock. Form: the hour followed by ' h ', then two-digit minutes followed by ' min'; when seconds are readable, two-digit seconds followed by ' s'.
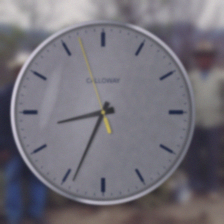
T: 8 h 33 min 57 s
